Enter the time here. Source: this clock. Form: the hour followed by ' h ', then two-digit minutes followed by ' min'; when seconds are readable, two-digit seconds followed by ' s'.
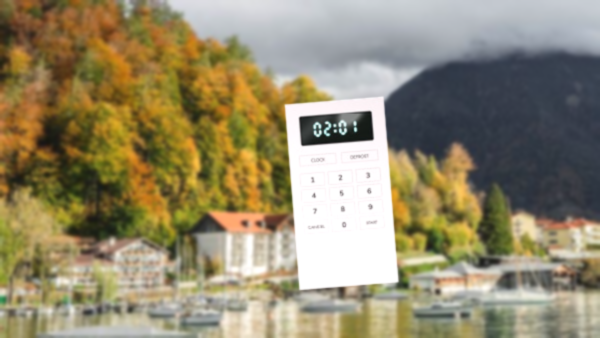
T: 2 h 01 min
